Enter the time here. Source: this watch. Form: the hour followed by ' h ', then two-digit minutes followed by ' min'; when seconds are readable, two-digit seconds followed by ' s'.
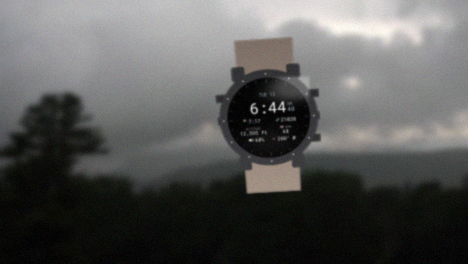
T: 6 h 44 min
